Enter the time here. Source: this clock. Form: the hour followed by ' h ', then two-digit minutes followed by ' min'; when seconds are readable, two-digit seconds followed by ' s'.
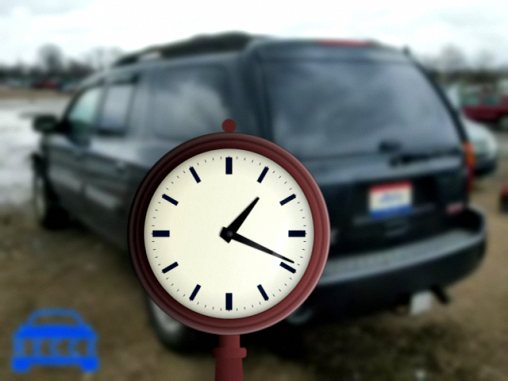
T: 1 h 19 min
